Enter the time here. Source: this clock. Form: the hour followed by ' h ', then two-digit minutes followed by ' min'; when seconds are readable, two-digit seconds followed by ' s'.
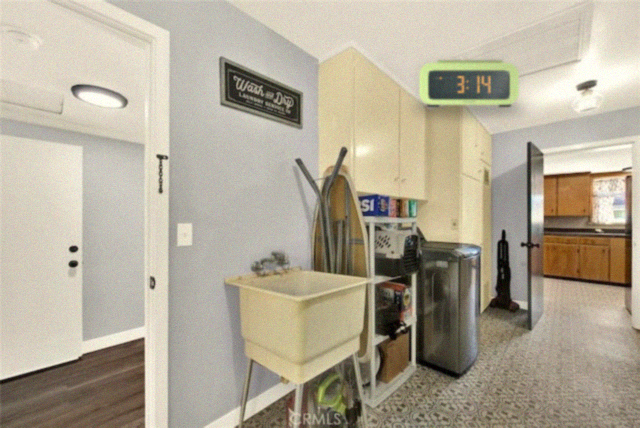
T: 3 h 14 min
